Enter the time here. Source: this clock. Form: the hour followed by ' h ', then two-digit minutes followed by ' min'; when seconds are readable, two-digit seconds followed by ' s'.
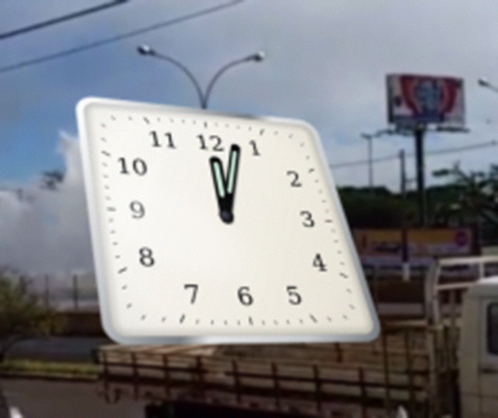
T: 12 h 03 min
